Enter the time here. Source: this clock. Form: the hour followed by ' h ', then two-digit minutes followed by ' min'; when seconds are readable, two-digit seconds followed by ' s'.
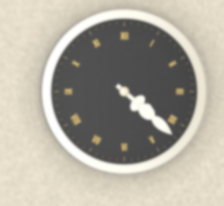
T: 4 h 22 min
